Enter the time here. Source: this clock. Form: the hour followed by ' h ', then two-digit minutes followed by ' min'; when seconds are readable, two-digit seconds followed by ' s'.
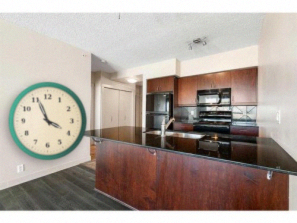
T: 3 h 56 min
